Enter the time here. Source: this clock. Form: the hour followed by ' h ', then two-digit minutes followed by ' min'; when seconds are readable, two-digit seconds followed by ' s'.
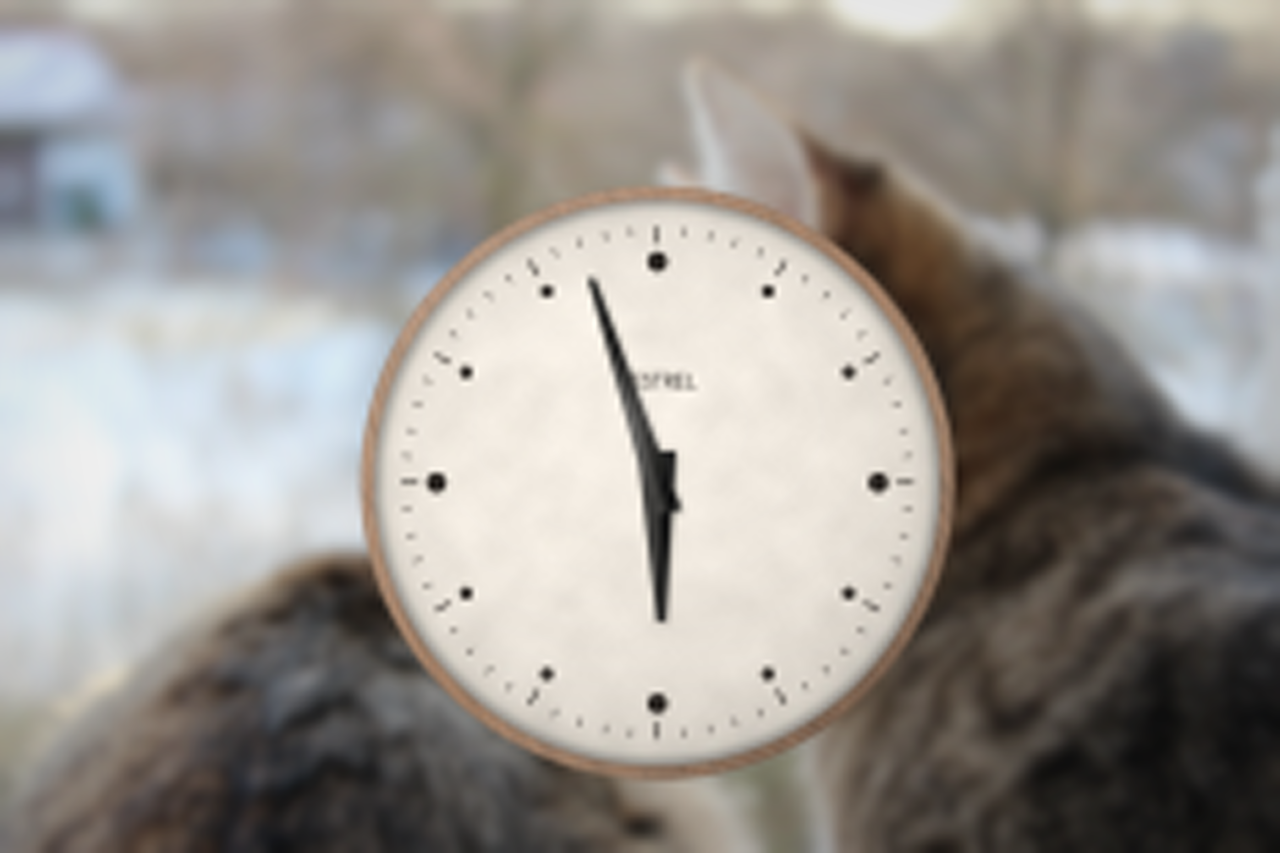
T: 5 h 57 min
